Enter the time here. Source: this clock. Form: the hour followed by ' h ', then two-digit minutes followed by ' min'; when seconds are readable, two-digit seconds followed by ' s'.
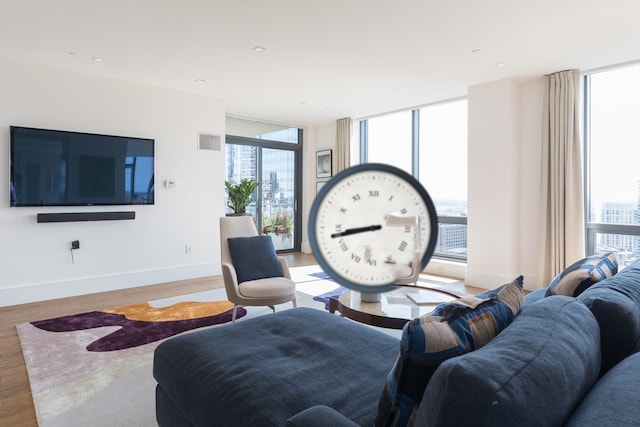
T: 8 h 43 min
